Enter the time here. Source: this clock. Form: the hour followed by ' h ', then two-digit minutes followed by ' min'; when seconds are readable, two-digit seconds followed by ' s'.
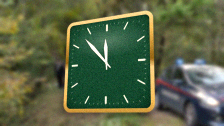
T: 11 h 53 min
